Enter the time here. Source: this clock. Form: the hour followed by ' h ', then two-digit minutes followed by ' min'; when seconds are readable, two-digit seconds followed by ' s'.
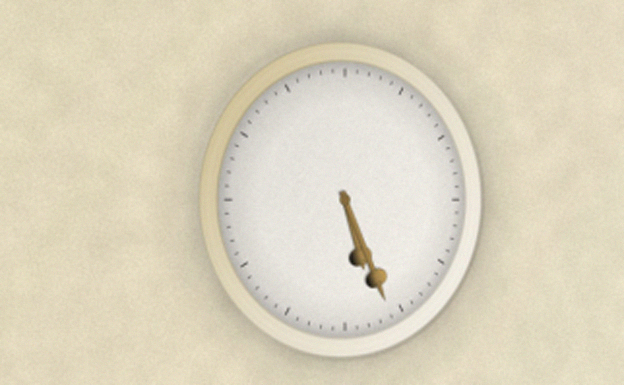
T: 5 h 26 min
